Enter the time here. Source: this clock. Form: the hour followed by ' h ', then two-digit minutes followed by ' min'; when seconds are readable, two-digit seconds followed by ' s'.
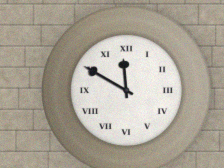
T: 11 h 50 min
